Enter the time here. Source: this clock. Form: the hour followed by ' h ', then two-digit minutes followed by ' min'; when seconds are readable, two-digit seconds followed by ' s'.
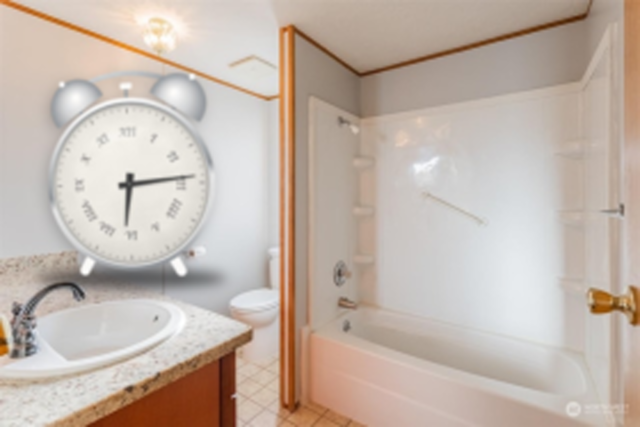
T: 6 h 14 min
